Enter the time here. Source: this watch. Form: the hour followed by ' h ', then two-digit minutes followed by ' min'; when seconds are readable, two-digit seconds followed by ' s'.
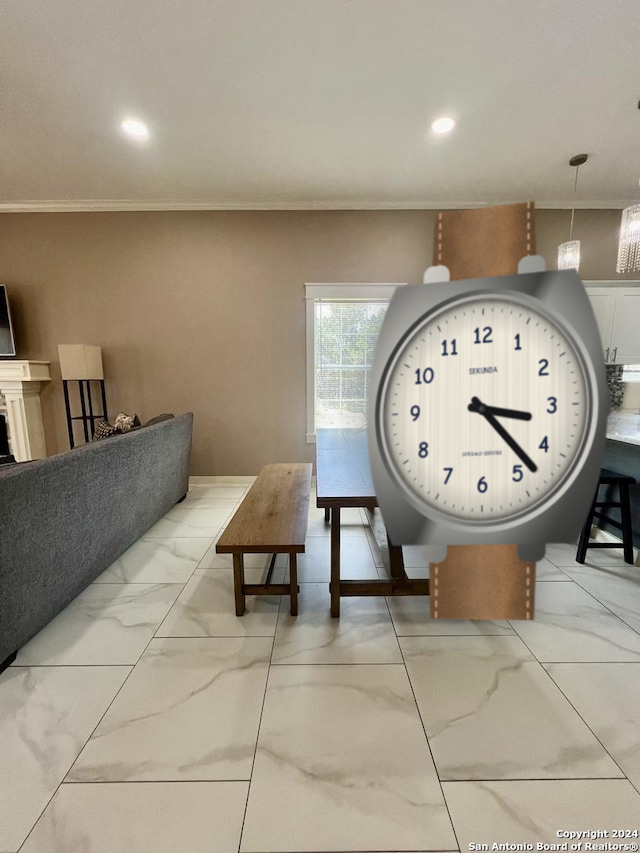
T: 3 h 23 min
